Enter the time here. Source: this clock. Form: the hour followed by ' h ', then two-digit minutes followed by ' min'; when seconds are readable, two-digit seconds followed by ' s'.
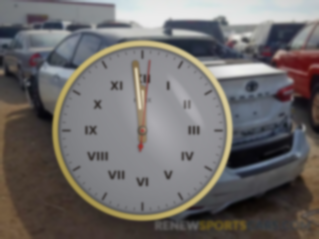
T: 11 h 59 min 01 s
